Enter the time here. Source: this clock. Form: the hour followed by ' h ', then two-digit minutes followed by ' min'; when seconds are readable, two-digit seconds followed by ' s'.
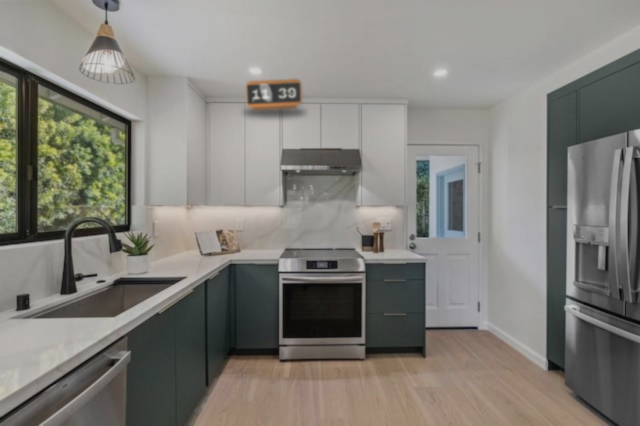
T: 11 h 39 min
